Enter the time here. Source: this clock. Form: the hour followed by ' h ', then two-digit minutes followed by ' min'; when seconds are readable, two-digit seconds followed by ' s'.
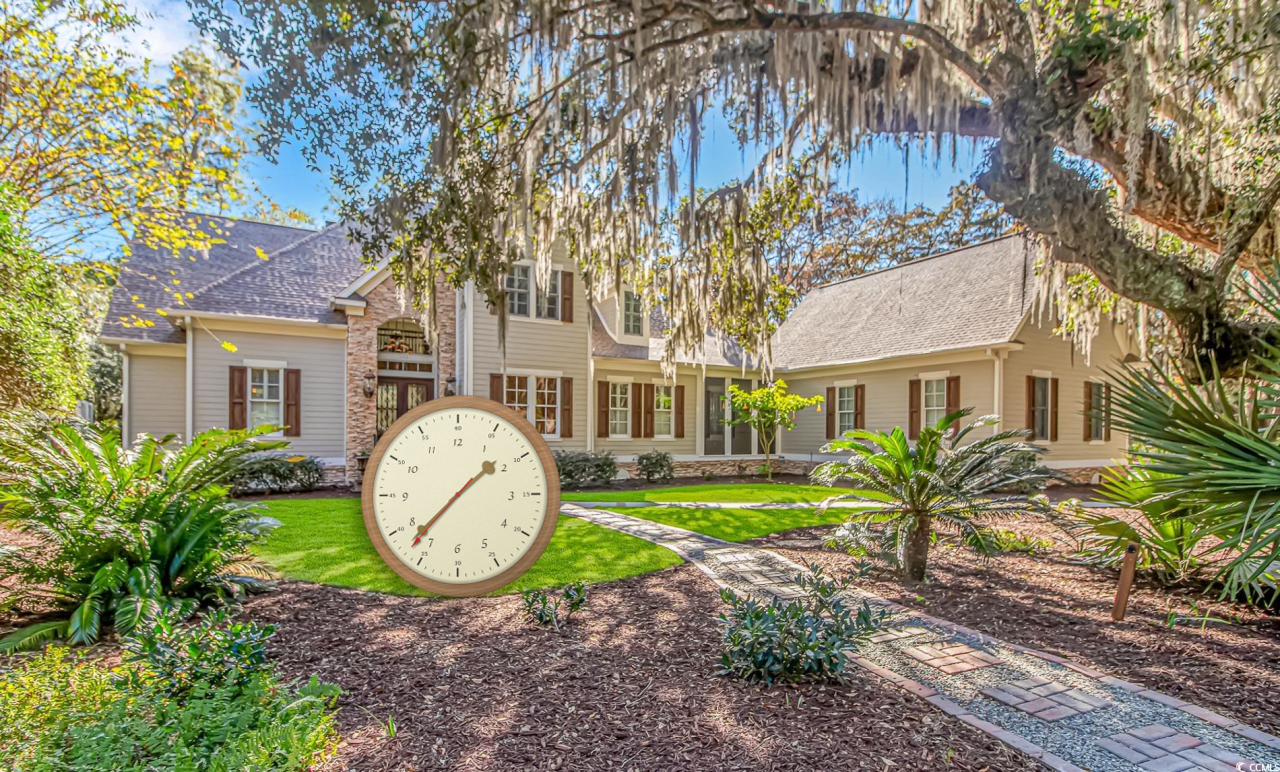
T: 1 h 37 min 37 s
